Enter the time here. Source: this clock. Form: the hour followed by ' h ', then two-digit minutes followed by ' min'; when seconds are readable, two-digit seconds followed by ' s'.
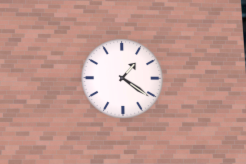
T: 1 h 21 min
